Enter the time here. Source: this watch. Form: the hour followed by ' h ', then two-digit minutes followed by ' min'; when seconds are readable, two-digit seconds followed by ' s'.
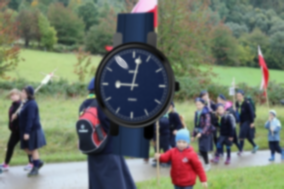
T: 9 h 02 min
